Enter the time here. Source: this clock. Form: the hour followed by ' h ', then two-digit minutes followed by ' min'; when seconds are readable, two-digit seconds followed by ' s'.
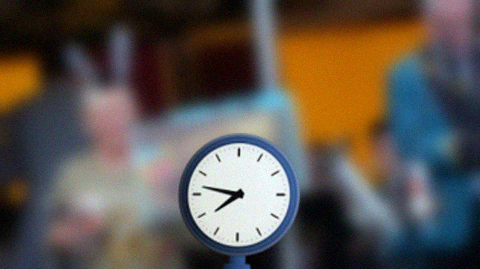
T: 7 h 47 min
